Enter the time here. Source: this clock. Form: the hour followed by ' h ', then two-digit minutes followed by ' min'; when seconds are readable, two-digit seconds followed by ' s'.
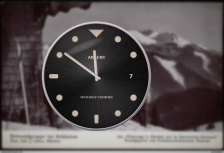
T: 11 h 51 min
